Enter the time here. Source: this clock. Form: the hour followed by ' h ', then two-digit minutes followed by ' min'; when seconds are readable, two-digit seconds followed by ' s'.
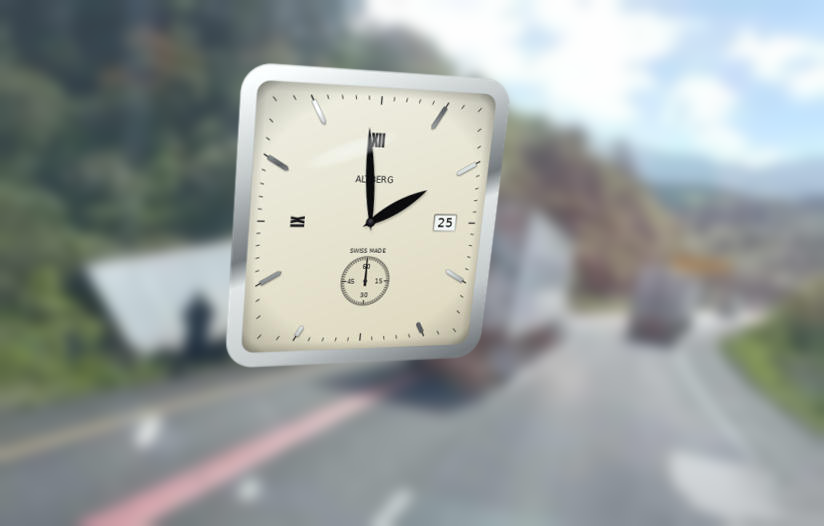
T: 1 h 59 min
